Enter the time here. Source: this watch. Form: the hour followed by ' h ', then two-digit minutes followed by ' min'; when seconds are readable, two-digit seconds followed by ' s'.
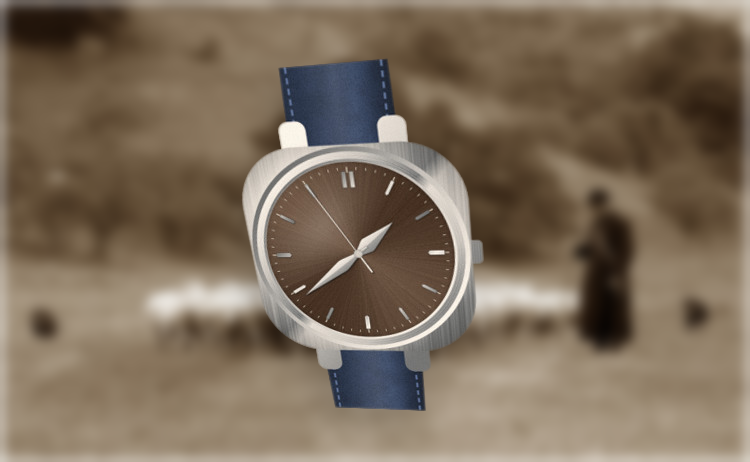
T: 1 h 38 min 55 s
